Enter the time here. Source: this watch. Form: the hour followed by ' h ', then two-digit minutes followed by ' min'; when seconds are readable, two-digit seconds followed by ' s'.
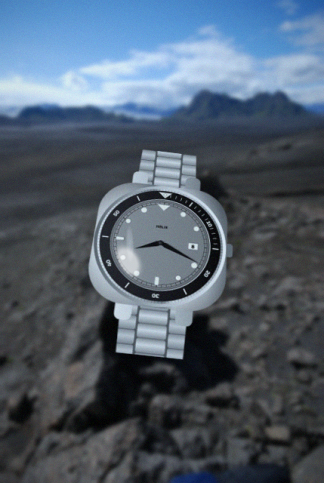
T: 8 h 19 min
